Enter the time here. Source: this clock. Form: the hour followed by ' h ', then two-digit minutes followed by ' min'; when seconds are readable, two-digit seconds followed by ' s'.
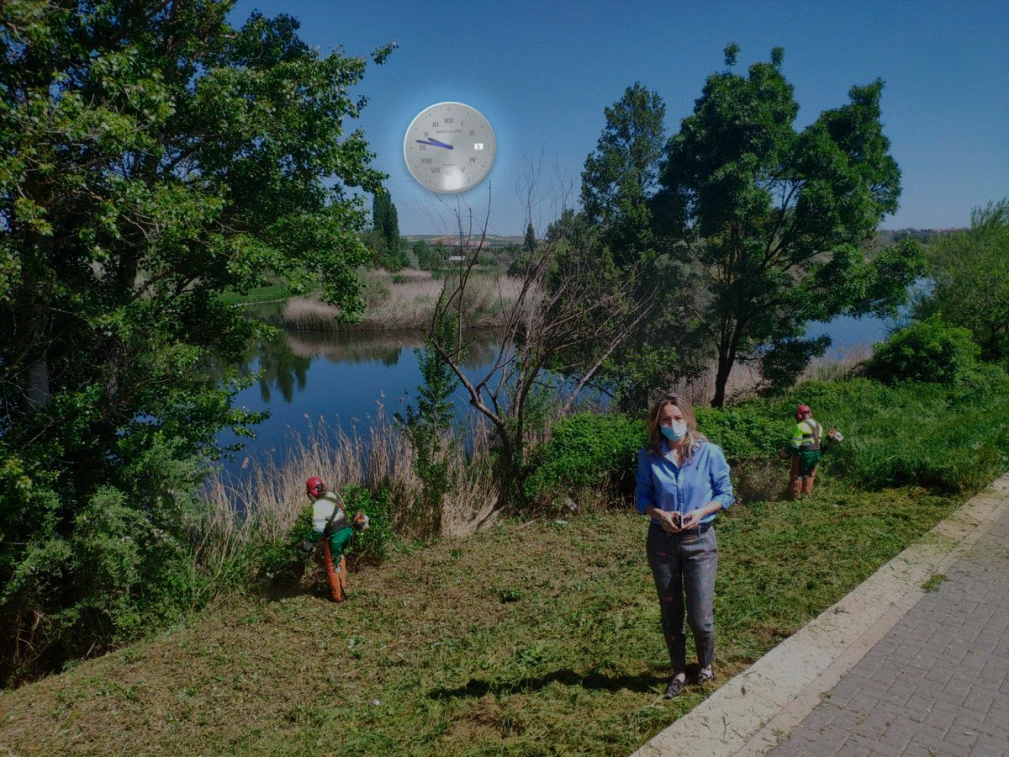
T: 9 h 47 min
